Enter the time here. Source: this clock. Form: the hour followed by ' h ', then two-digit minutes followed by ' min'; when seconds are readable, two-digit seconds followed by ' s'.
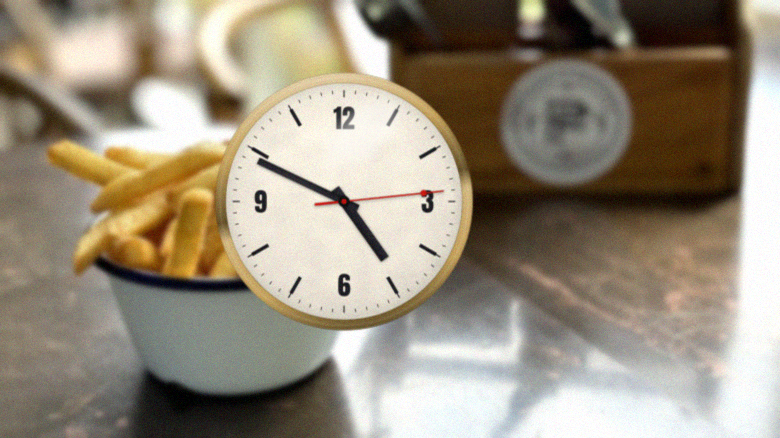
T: 4 h 49 min 14 s
